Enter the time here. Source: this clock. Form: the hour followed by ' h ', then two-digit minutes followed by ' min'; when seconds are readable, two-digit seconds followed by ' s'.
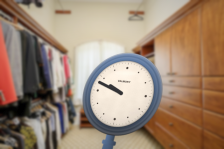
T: 9 h 48 min
